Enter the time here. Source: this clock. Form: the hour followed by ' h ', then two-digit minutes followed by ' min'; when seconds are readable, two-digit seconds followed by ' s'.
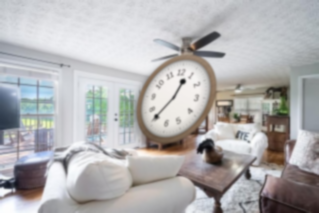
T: 12 h 36 min
